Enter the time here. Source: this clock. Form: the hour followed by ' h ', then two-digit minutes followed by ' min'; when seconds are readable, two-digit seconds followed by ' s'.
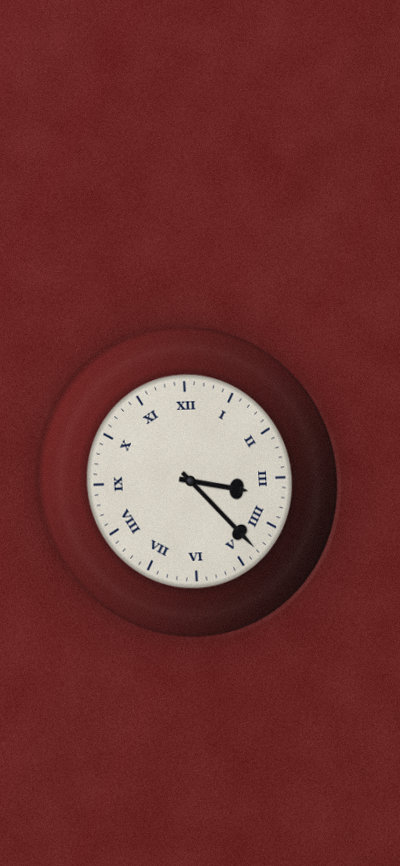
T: 3 h 23 min
